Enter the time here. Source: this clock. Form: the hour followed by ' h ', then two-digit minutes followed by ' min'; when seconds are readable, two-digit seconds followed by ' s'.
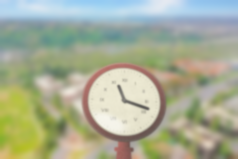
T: 11 h 18 min
